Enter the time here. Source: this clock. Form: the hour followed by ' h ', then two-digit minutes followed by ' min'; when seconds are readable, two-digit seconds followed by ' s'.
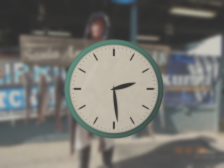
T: 2 h 29 min
